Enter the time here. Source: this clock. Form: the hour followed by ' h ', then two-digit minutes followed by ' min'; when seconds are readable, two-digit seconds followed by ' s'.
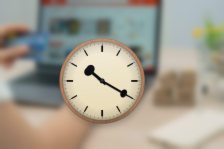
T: 10 h 20 min
